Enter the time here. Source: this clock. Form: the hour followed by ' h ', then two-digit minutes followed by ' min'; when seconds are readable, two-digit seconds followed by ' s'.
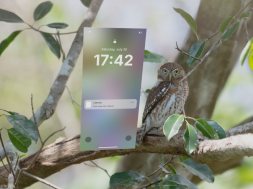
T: 17 h 42 min
